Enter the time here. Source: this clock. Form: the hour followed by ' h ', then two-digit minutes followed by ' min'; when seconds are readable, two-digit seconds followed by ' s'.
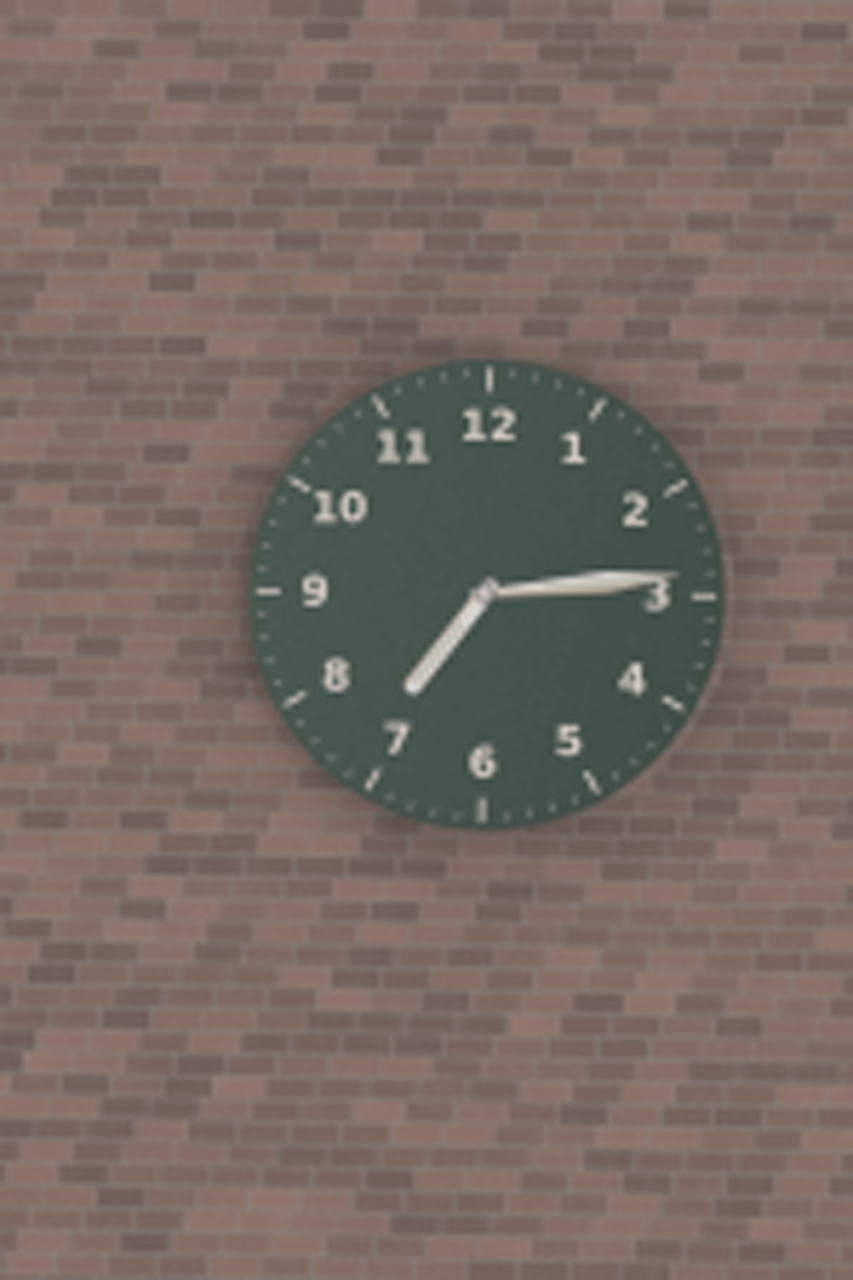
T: 7 h 14 min
